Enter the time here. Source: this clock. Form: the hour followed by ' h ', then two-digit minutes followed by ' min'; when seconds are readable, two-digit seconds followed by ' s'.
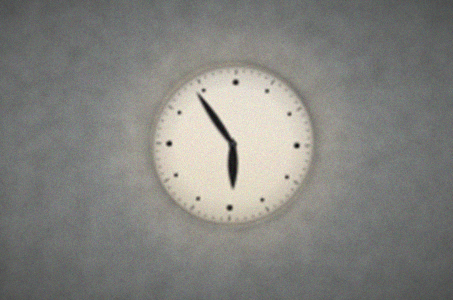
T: 5 h 54 min
